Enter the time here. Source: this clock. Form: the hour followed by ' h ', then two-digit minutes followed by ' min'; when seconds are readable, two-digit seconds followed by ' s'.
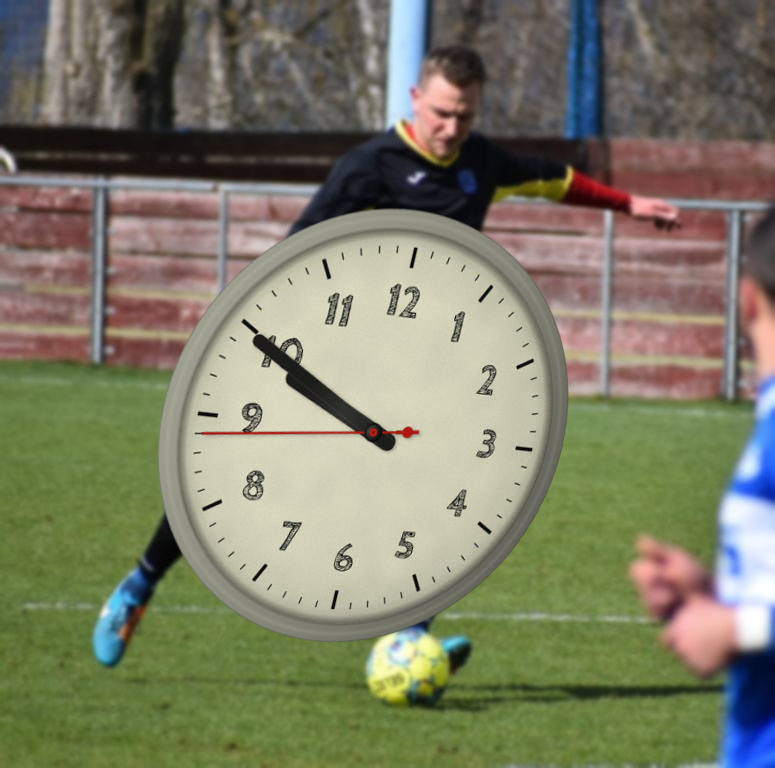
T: 9 h 49 min 44 s
